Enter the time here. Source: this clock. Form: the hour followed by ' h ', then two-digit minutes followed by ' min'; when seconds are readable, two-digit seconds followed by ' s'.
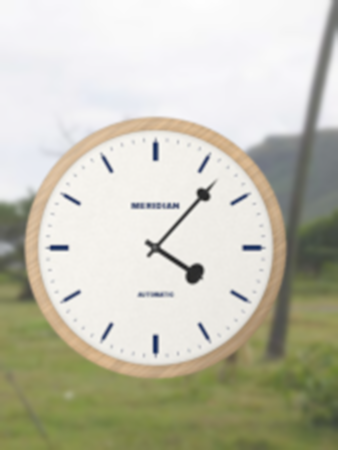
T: 4 h 07 min
